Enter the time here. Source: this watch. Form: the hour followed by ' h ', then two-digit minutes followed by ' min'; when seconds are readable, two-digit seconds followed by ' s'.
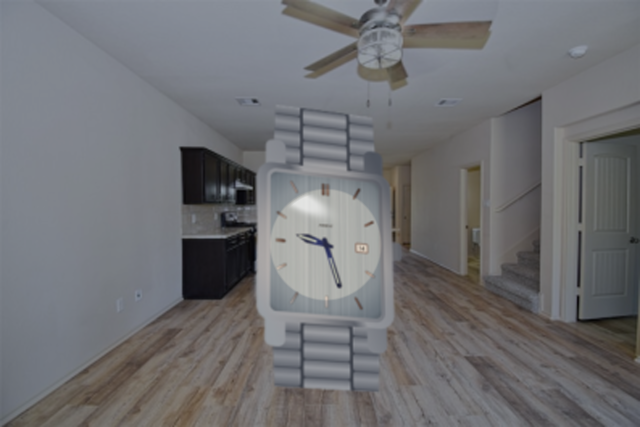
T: 9 h 27 min
